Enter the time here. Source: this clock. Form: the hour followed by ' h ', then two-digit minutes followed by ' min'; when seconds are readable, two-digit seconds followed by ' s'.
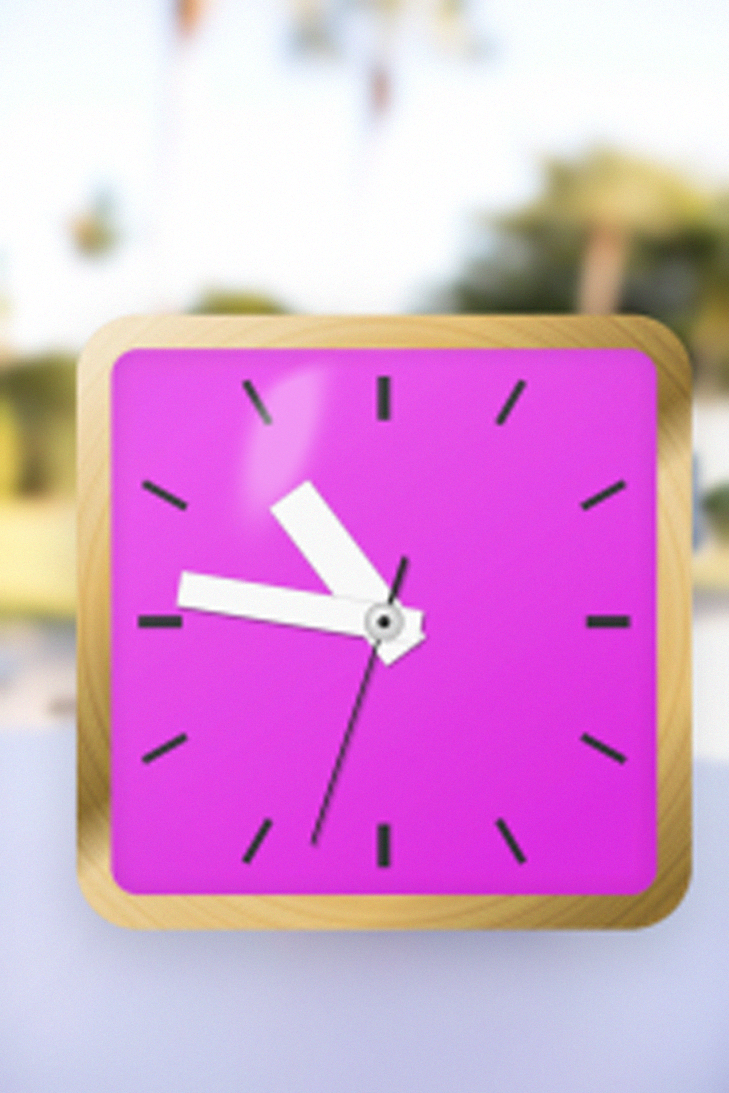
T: 10 h 46 min 33 s
